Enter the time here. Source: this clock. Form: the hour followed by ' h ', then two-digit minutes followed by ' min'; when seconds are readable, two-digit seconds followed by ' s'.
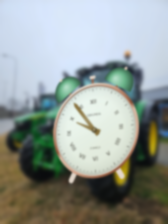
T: 9 h 54 min
